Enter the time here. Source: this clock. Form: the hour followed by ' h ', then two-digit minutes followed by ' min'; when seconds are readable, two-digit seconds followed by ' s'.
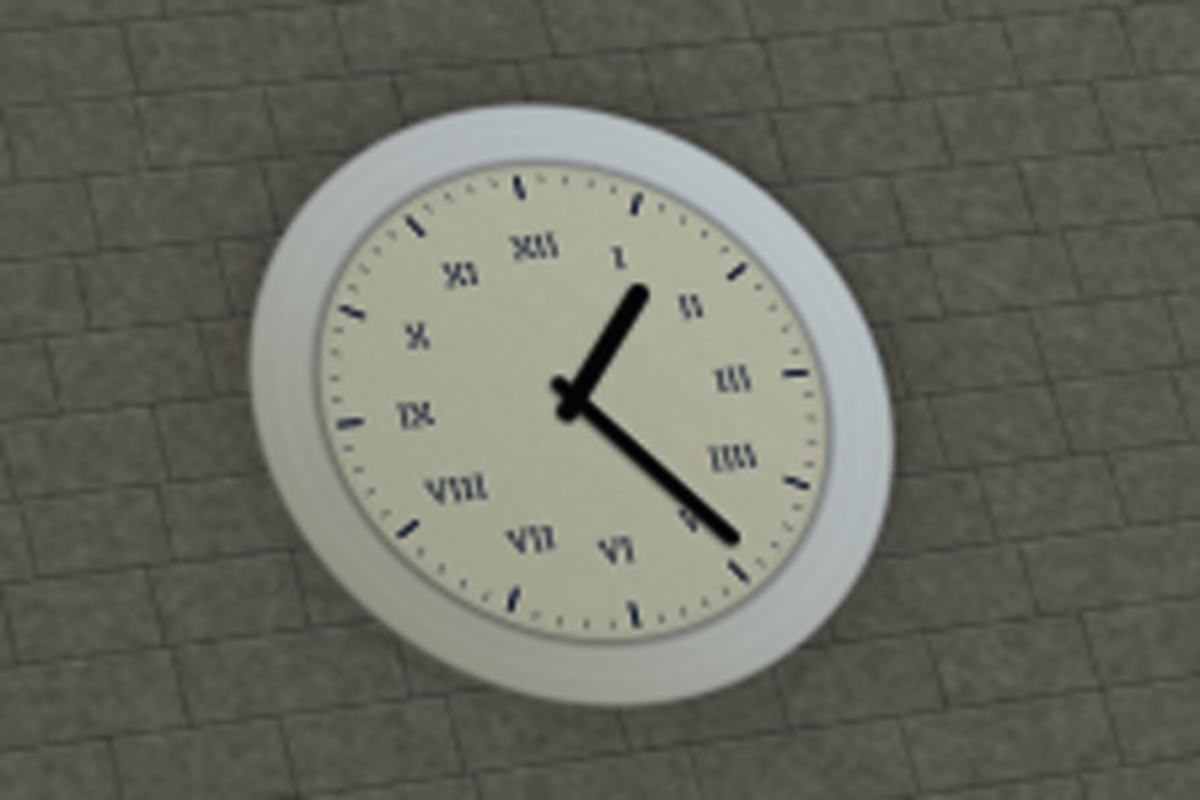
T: 1 h 24 min
